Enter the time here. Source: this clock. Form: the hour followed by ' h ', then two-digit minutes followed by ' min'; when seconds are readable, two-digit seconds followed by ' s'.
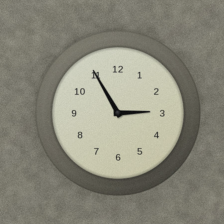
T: 2 h 55 min
